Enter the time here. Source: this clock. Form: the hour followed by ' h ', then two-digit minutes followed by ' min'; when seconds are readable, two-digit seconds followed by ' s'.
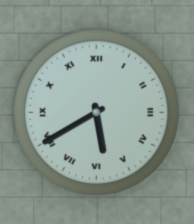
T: 5 h 40 min
